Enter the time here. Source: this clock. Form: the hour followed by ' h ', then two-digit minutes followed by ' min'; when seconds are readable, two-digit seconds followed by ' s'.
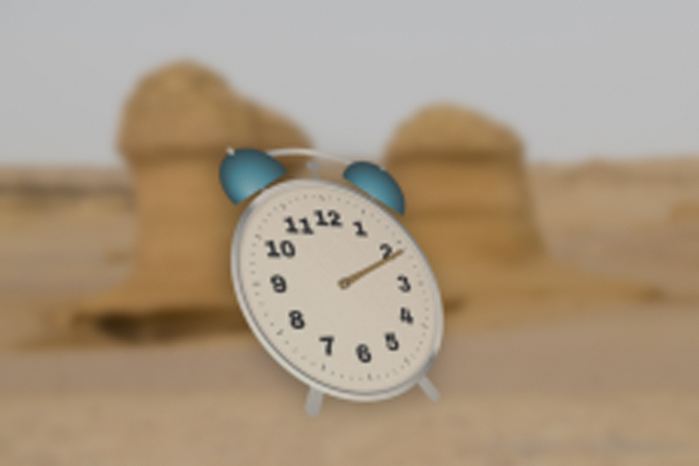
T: 2 h 11 min
